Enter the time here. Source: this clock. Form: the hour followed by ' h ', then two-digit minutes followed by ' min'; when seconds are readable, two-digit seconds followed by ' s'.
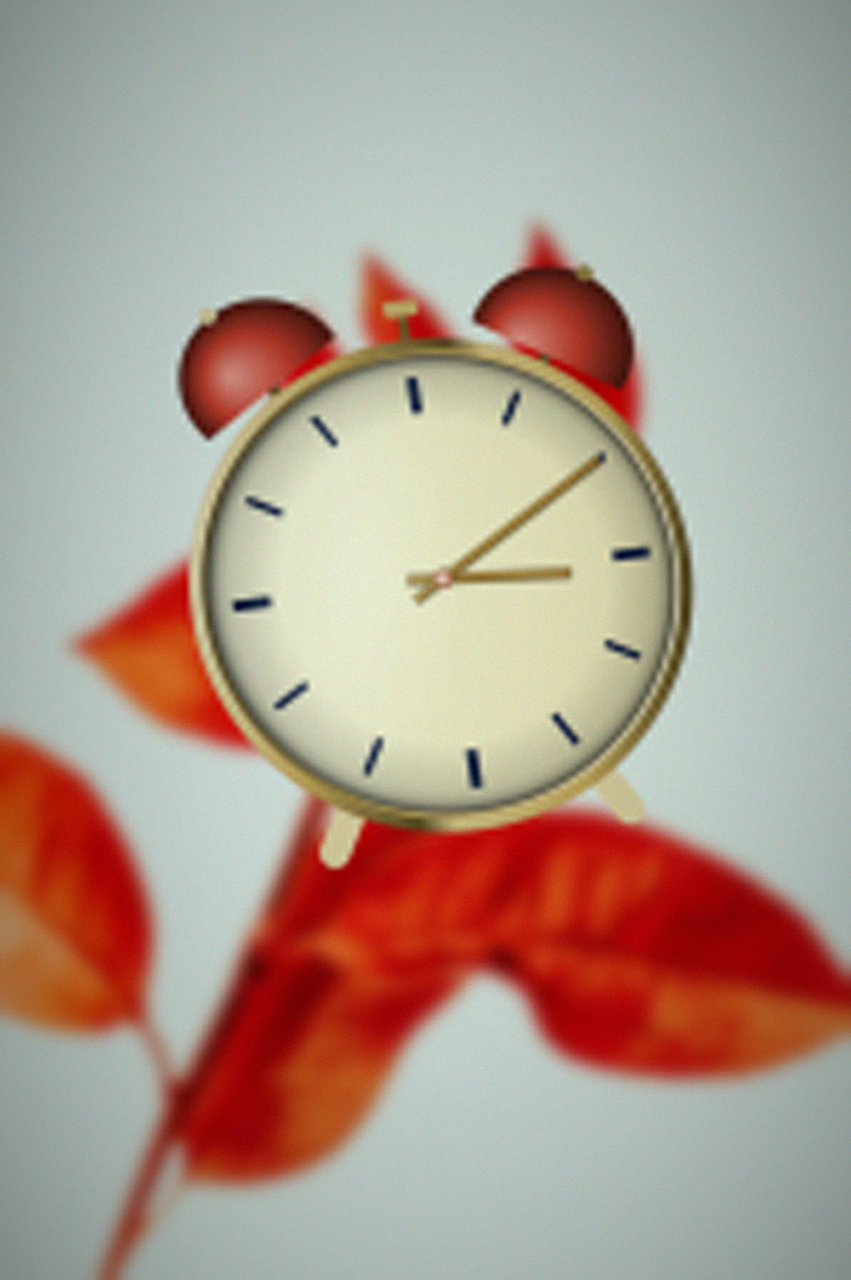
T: 3 h 10 min
